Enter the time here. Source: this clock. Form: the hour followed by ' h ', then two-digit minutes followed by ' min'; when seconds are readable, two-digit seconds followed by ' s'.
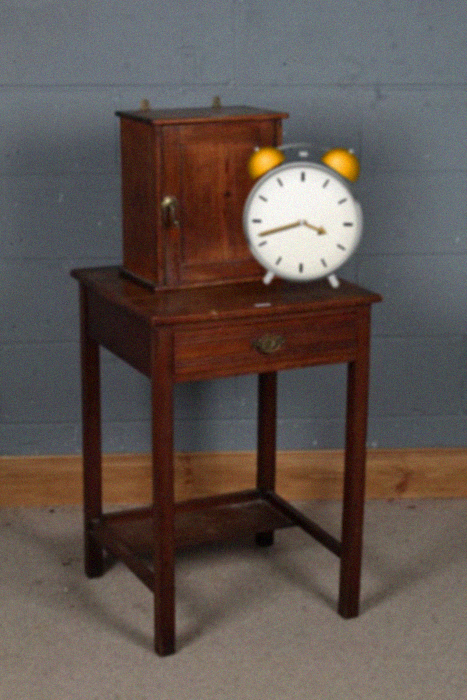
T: 3 h 42 min
